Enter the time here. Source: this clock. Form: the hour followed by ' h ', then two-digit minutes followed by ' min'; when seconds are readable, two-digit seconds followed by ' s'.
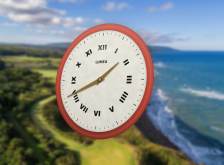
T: 1 h 41 min
